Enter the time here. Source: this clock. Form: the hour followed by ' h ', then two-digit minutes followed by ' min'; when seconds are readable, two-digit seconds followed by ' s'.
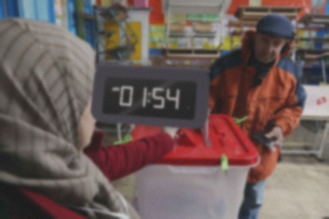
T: 1 h 54 min
